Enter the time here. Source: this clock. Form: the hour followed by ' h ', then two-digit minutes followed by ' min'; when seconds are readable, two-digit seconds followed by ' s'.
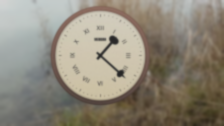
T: 1 h 22 min
